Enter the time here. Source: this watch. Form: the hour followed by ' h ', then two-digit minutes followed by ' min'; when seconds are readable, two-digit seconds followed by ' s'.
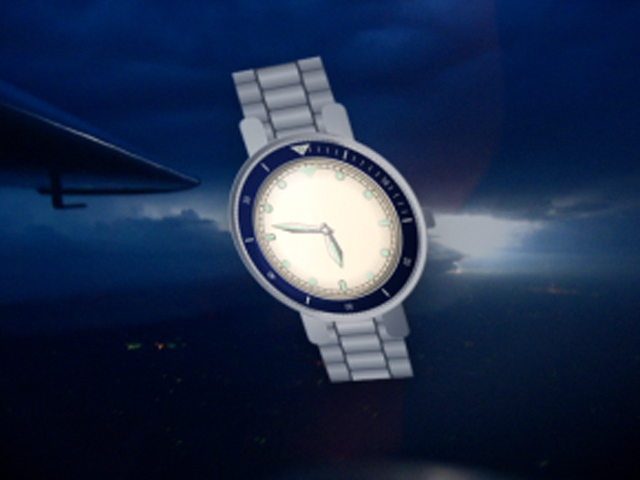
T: 5 h 47 min
